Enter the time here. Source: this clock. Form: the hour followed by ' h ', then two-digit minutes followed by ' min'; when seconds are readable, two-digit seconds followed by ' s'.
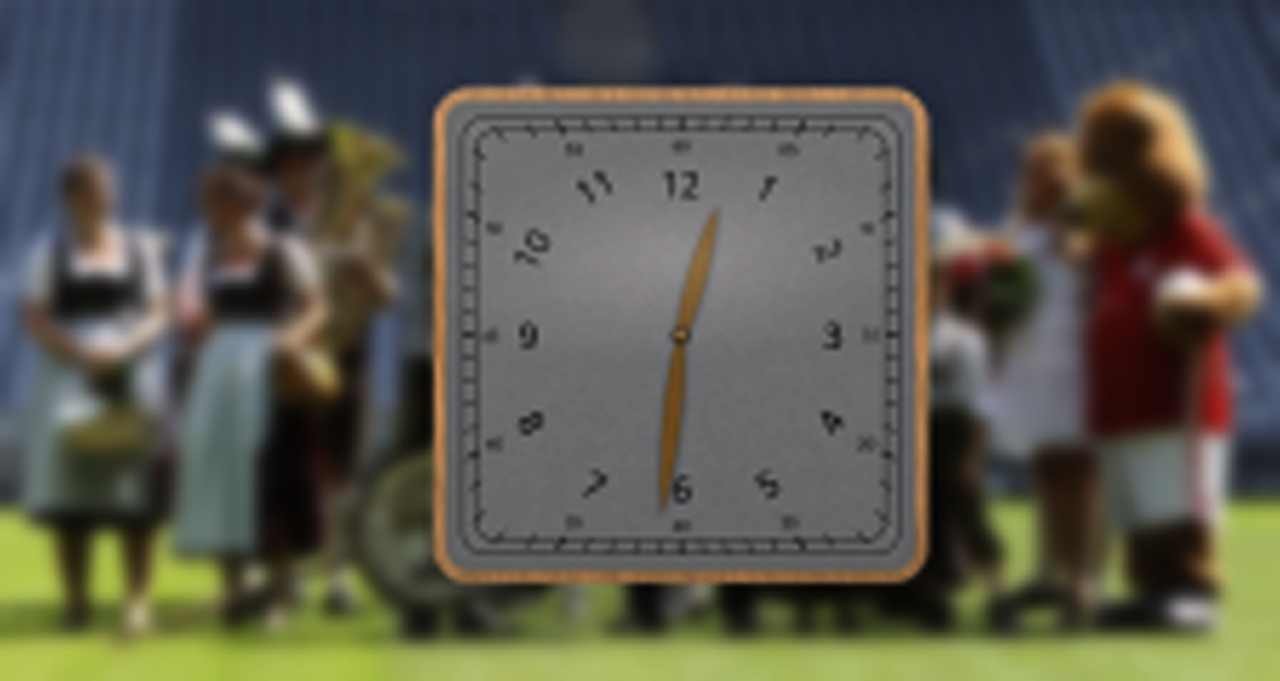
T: 12 h 31 min
